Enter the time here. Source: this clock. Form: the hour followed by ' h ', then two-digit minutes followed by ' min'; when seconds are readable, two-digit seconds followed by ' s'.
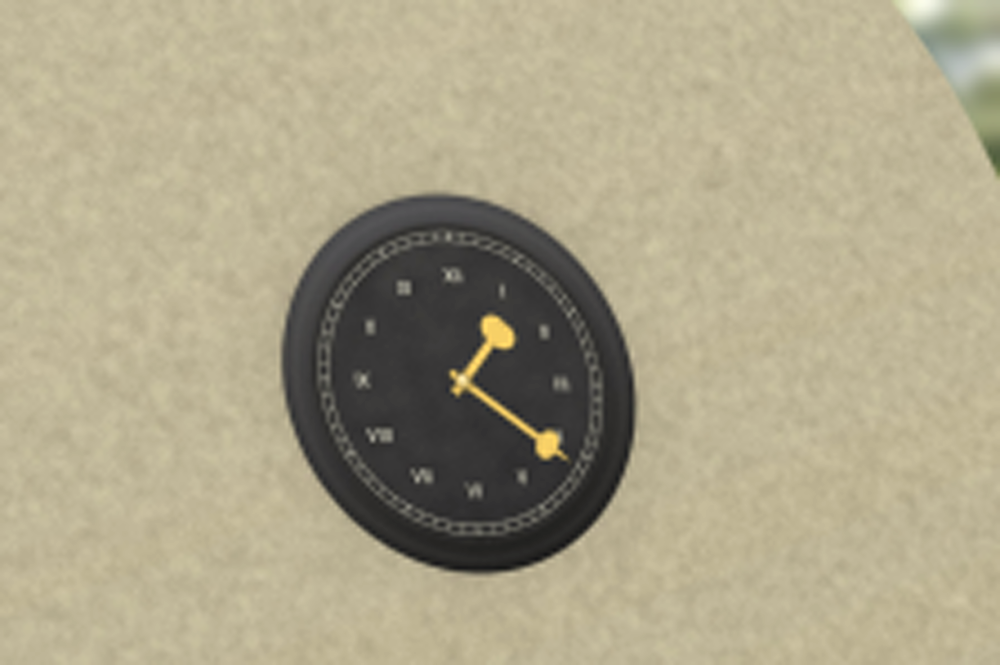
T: 1 h 21 min
